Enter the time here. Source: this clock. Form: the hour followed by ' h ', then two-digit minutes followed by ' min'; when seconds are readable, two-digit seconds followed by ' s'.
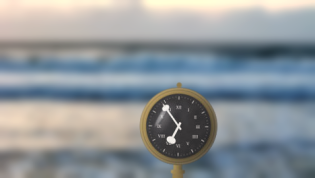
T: 6 h 54 min
